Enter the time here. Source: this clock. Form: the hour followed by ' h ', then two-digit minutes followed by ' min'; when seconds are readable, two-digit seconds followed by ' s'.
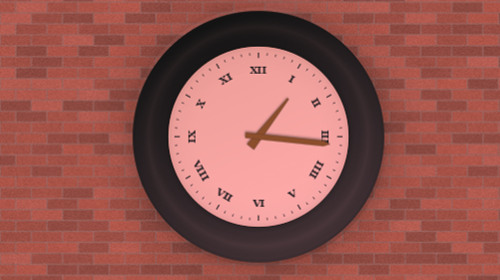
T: 1 h 16 min
